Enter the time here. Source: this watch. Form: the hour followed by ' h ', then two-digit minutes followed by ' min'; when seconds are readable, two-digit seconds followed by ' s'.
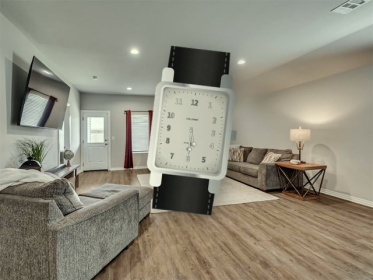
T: 5 h 30 min
